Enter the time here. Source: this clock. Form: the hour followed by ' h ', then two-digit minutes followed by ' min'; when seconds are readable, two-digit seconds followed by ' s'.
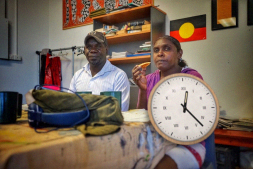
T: 12 h 23 min
